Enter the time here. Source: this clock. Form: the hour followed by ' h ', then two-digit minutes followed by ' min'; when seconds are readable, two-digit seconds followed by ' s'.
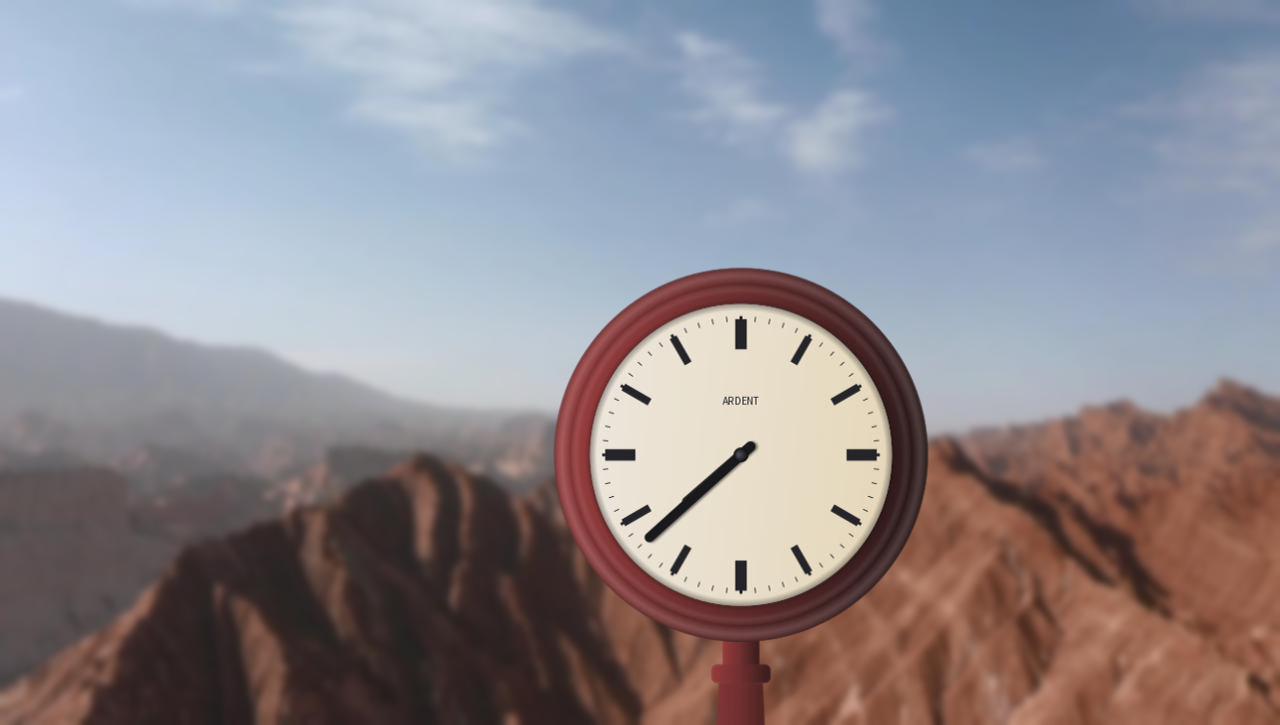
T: 7 h 38 min
